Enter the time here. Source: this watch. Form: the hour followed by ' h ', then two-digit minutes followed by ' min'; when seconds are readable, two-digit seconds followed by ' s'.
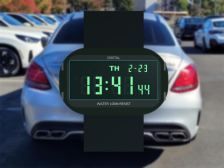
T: 13 h 41 min 44 s
